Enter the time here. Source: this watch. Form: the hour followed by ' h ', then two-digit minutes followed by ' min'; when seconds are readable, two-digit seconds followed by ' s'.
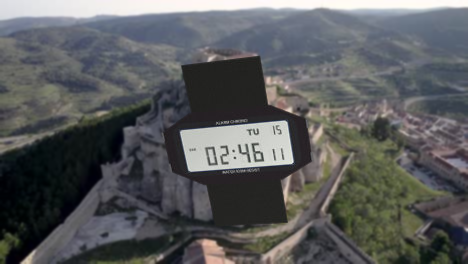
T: 2 h 46 min 11 s
